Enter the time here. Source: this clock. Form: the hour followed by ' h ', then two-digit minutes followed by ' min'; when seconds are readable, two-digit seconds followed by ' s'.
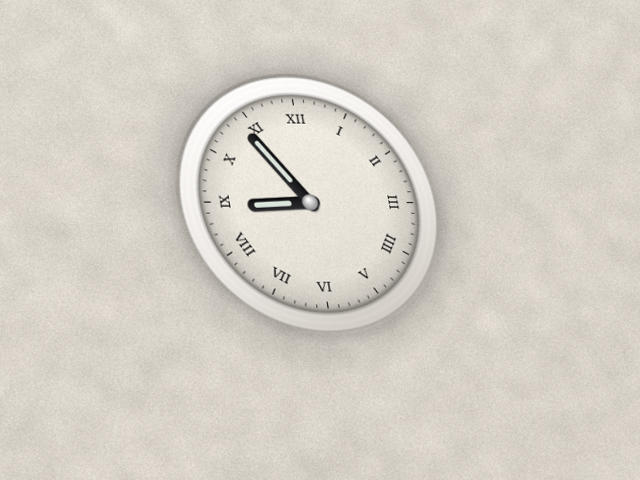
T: 8 h 54 min
